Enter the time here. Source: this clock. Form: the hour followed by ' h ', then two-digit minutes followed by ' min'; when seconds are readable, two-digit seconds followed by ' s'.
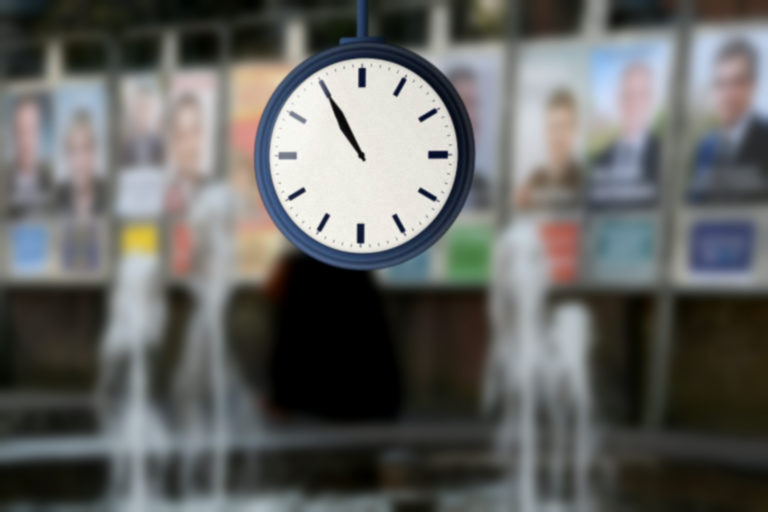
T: 10 h 55 min
